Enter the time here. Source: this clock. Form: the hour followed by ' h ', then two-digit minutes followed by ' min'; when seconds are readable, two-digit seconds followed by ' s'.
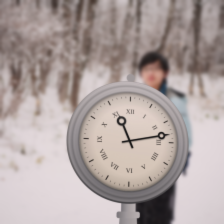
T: 11 h 13 min
